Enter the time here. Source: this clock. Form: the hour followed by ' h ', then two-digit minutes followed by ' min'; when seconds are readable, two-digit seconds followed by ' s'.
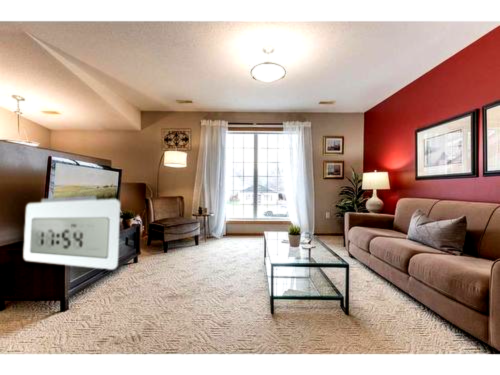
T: 17 h 54 min
